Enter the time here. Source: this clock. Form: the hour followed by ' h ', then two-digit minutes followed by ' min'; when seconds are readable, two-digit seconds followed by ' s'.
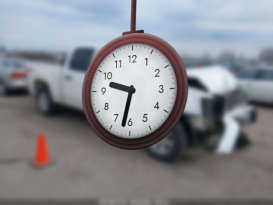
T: 9 h 32 min
